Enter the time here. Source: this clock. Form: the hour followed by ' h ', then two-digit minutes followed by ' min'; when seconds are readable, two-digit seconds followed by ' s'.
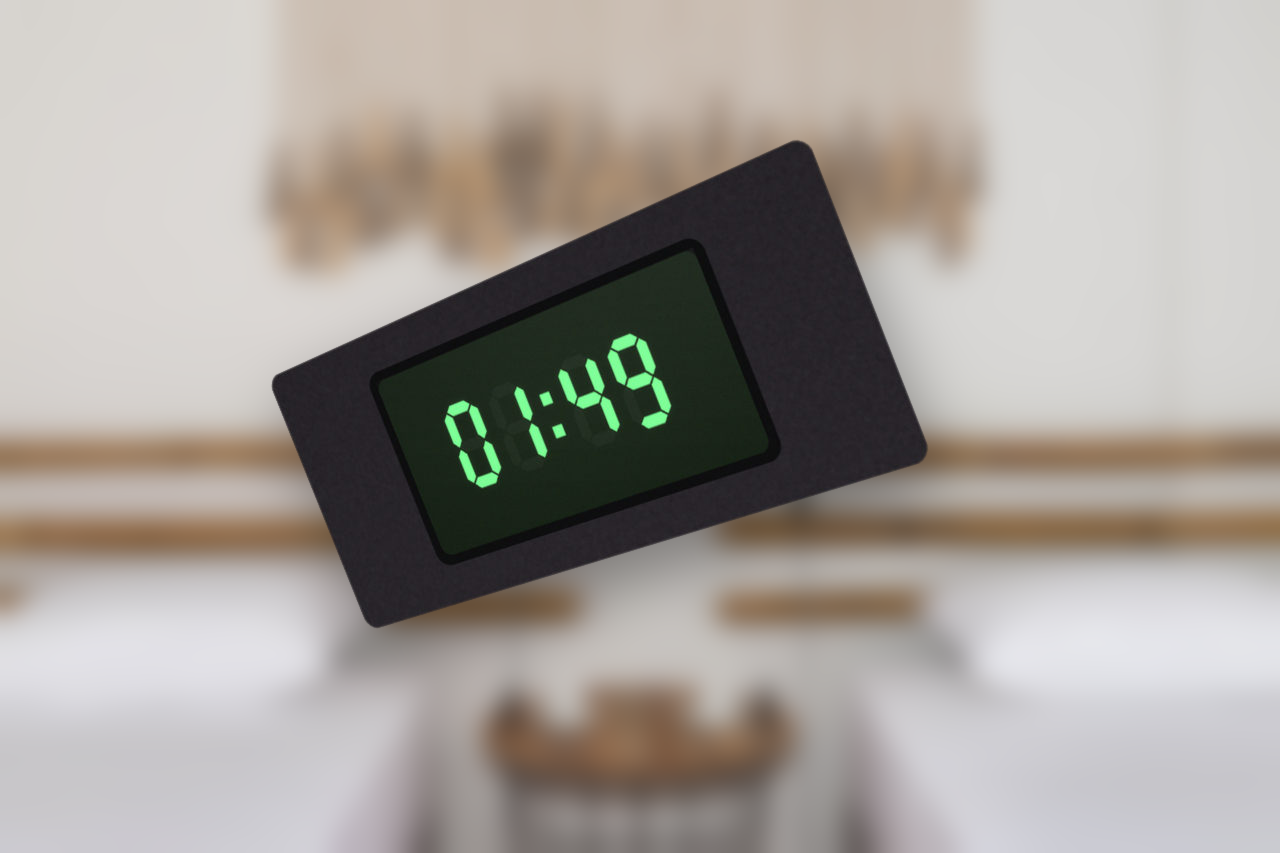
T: 1 h 49 min
